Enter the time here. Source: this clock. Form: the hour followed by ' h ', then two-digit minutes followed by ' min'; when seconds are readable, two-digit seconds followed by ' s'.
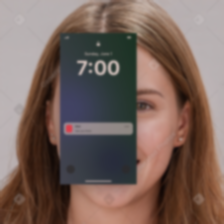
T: 7 h 00 min
